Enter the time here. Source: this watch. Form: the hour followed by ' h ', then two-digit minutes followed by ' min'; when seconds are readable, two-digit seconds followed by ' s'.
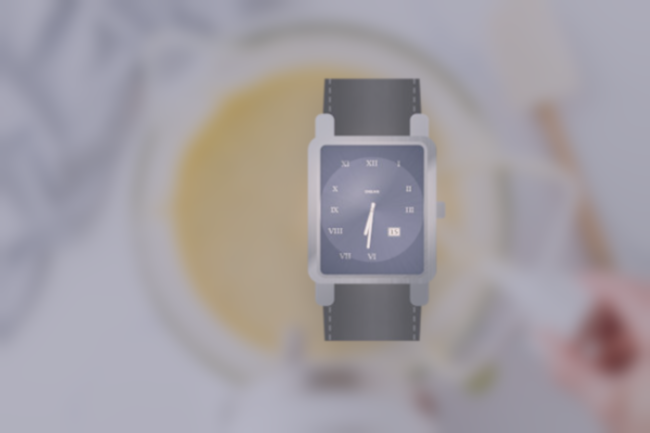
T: 6 h 31 min
